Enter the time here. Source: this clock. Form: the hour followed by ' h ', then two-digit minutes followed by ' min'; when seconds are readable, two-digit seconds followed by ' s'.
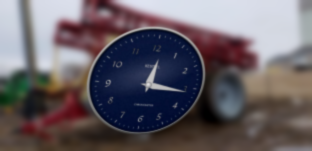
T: 12 h 16 min
